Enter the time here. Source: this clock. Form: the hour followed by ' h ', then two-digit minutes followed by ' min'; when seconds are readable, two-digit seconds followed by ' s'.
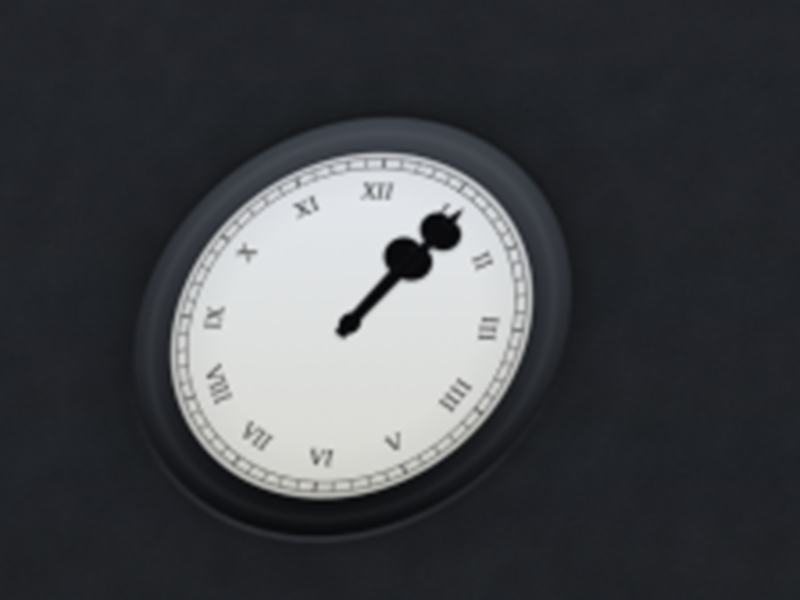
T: 1 h 06 min
